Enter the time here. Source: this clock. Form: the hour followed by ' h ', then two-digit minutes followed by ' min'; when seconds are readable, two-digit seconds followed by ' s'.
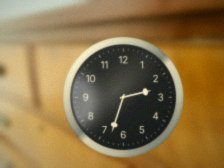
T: 2 h 33 min
